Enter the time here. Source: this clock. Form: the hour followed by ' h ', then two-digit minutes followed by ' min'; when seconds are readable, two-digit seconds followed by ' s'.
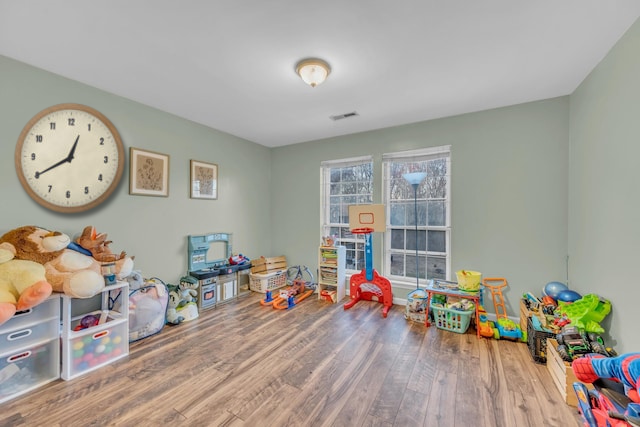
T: 12 h 40 min
